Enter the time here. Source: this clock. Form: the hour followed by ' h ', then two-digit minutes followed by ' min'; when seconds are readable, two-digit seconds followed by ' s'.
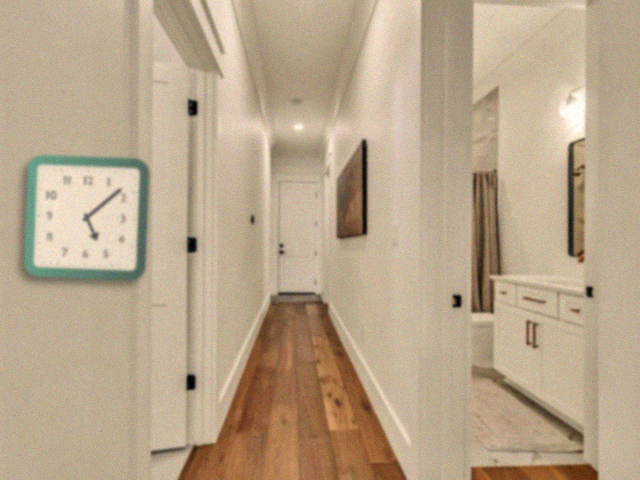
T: 5 h 08 min
